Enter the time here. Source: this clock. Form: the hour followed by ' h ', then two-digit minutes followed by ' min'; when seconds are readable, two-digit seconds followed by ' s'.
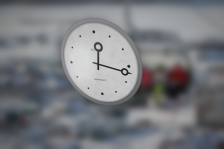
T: 12 h 17 min
